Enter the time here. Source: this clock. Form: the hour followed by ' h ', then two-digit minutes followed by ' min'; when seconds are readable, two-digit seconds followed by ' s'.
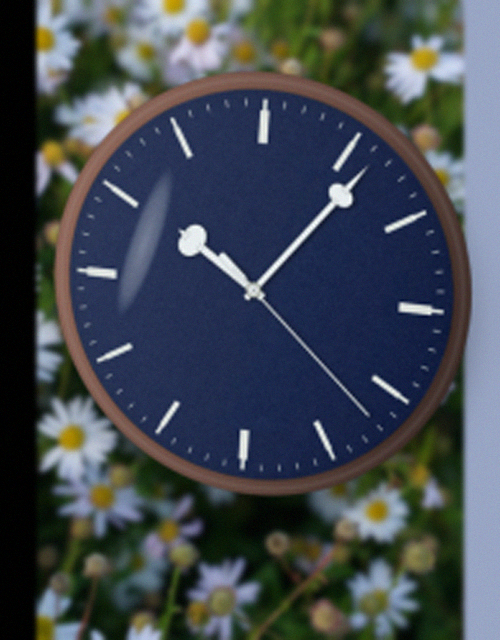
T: 10 h 06 min 22 s
